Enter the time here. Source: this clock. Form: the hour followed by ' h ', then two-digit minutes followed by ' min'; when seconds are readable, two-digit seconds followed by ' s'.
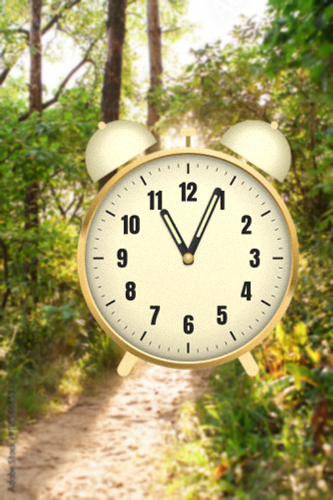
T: 11 h 04 min
